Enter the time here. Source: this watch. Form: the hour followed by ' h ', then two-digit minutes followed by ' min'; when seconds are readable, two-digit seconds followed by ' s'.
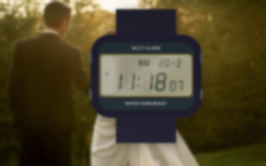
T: 11 h 18 min
